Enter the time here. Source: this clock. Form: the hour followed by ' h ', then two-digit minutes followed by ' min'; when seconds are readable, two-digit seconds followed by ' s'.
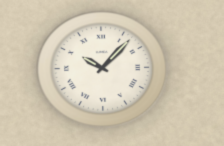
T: 10 h 07 min
